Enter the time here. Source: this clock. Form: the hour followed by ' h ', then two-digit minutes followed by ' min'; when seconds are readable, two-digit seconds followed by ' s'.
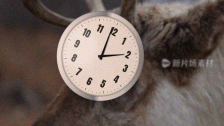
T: 1 h 59 min
